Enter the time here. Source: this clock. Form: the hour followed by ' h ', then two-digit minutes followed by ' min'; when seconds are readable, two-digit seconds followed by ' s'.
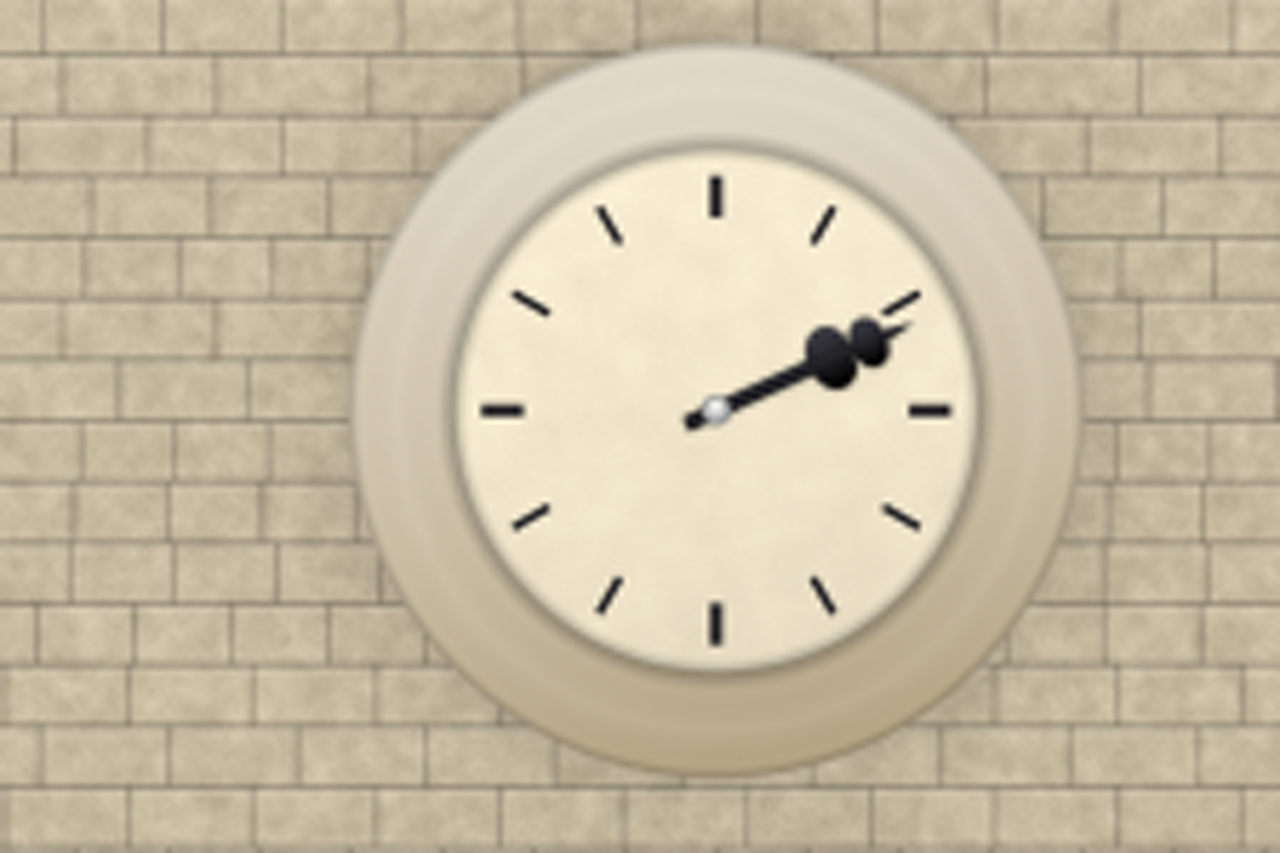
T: 2 h 11 min
